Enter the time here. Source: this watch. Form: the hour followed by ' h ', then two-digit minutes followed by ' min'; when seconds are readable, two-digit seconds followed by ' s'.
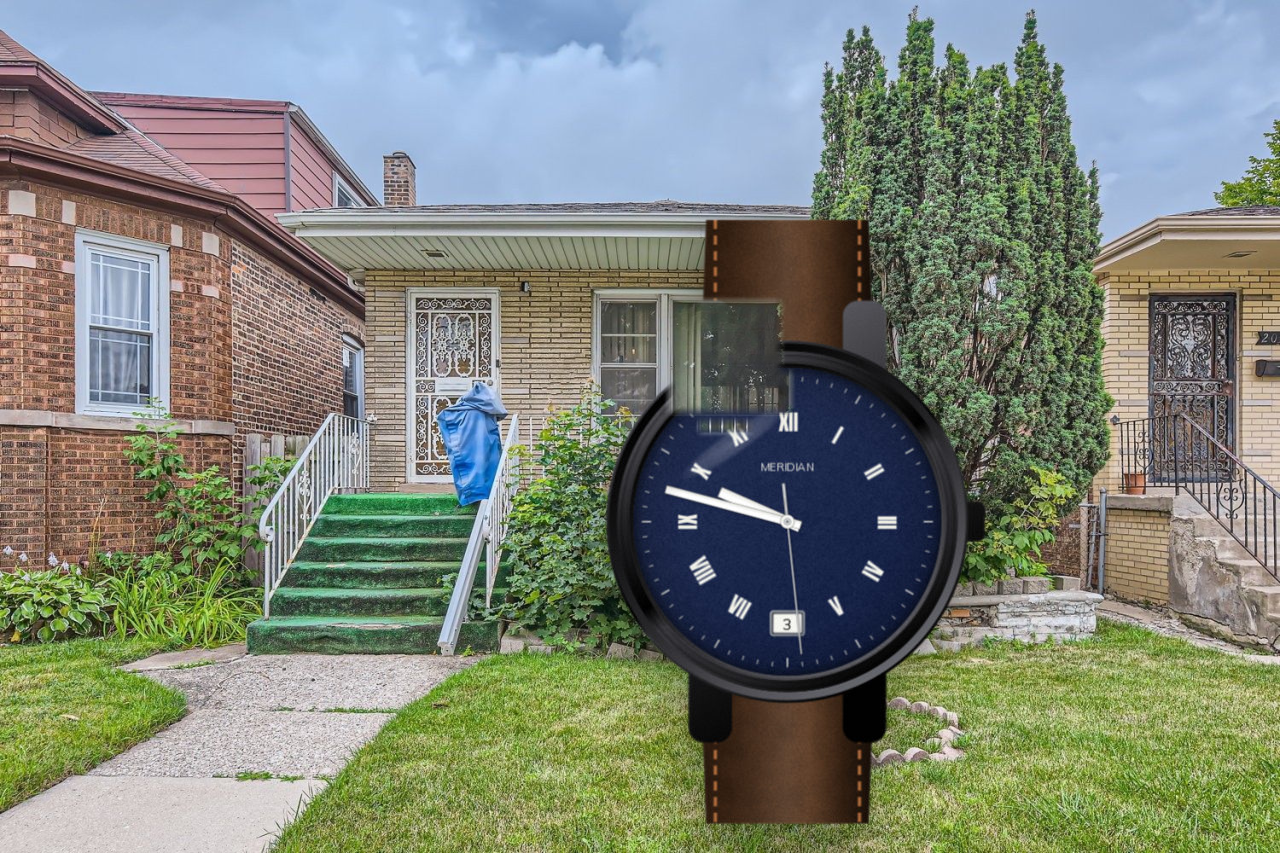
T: 9 h 47 min 29 s
